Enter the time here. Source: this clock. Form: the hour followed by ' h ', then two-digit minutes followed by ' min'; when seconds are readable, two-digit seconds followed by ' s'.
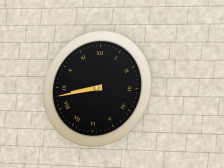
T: 8 h 43 min
